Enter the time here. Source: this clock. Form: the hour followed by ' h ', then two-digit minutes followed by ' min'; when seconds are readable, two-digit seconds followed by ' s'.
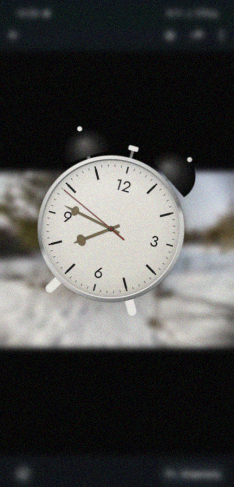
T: 7 h 46 min 49 s
